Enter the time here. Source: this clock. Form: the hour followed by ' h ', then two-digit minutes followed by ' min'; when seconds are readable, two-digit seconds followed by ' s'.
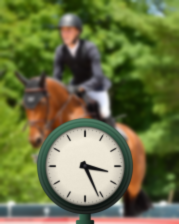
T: 3 h 26 min
